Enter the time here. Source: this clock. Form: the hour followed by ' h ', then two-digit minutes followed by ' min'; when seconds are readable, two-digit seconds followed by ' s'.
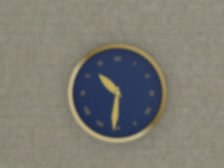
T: 10 h 31 min
